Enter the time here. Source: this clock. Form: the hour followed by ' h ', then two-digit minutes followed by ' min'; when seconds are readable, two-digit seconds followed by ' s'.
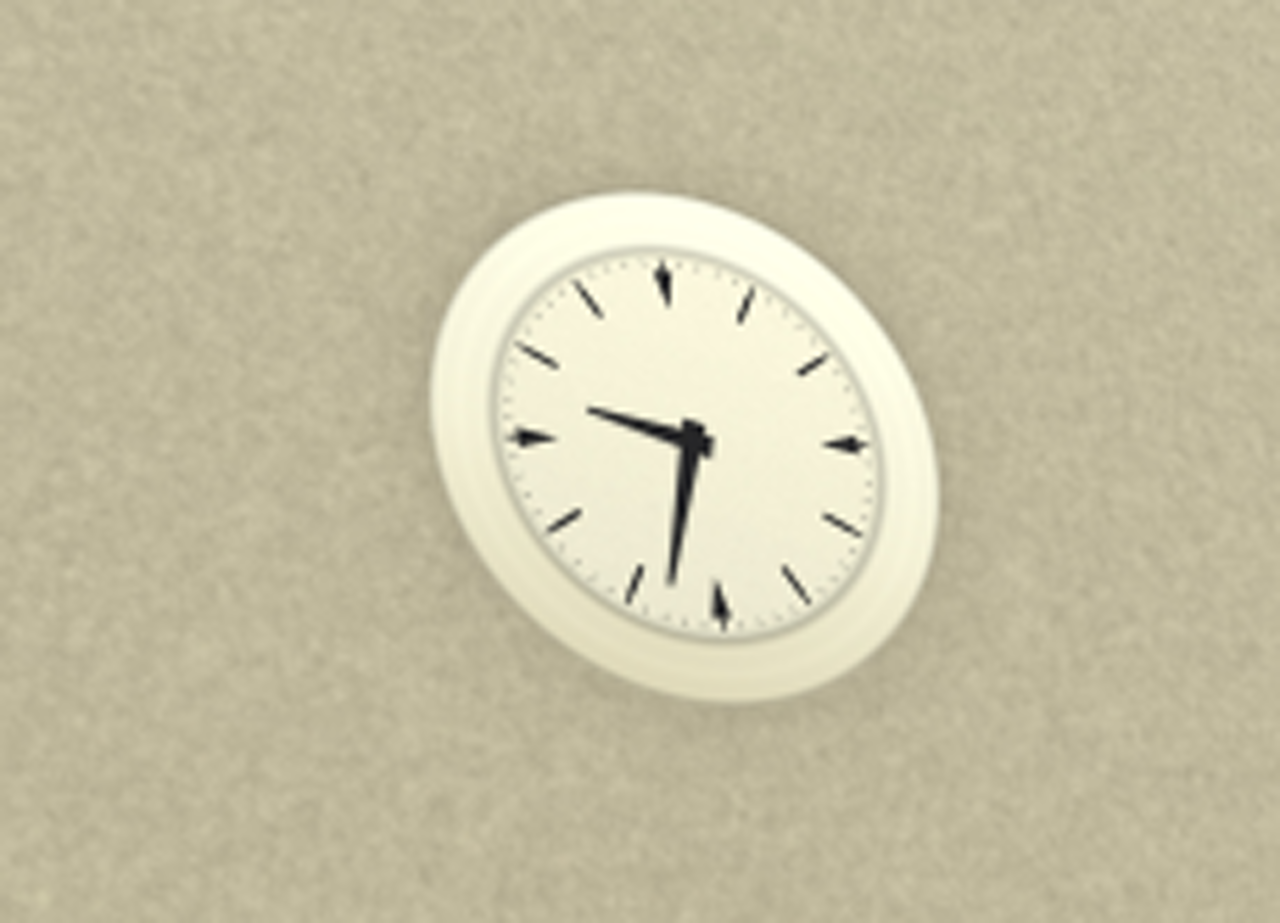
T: 9 h 33 min
